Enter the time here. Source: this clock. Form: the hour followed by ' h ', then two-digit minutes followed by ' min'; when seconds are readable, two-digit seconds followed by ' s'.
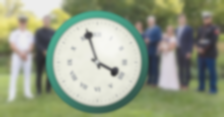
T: 3 h 57 min
